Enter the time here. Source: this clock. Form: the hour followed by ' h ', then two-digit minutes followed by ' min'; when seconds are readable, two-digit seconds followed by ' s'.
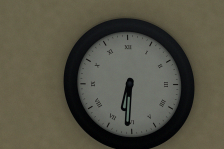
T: 6 h 31 min
